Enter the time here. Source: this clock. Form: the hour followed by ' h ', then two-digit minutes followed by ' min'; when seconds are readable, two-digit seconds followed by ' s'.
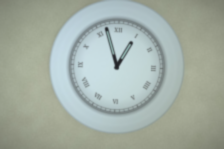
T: 12 h 57 min
